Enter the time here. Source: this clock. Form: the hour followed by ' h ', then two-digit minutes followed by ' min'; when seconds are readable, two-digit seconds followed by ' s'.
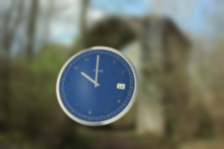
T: 9 h 59 min
